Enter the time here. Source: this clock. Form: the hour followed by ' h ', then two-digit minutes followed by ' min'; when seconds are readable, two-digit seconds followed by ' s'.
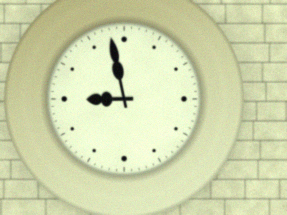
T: 8 h 58 min
